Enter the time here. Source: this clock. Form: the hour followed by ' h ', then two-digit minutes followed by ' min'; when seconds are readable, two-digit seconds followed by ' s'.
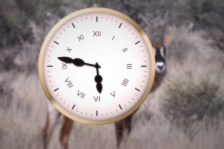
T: 5 h 47 min
